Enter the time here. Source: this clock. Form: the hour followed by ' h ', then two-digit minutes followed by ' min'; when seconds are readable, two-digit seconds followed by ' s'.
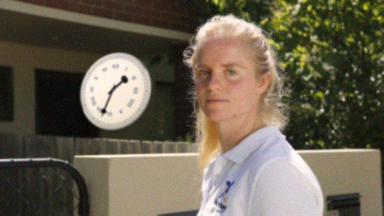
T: 1 h 33 min
